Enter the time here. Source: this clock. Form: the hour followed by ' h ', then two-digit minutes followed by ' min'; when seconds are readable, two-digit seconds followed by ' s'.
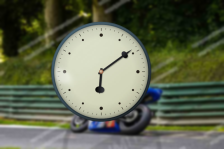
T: 6 h 09 min
